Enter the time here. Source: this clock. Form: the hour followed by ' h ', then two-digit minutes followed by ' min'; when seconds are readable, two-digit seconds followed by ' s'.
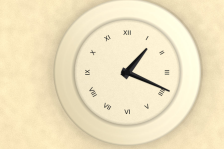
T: 1 h 19 min
